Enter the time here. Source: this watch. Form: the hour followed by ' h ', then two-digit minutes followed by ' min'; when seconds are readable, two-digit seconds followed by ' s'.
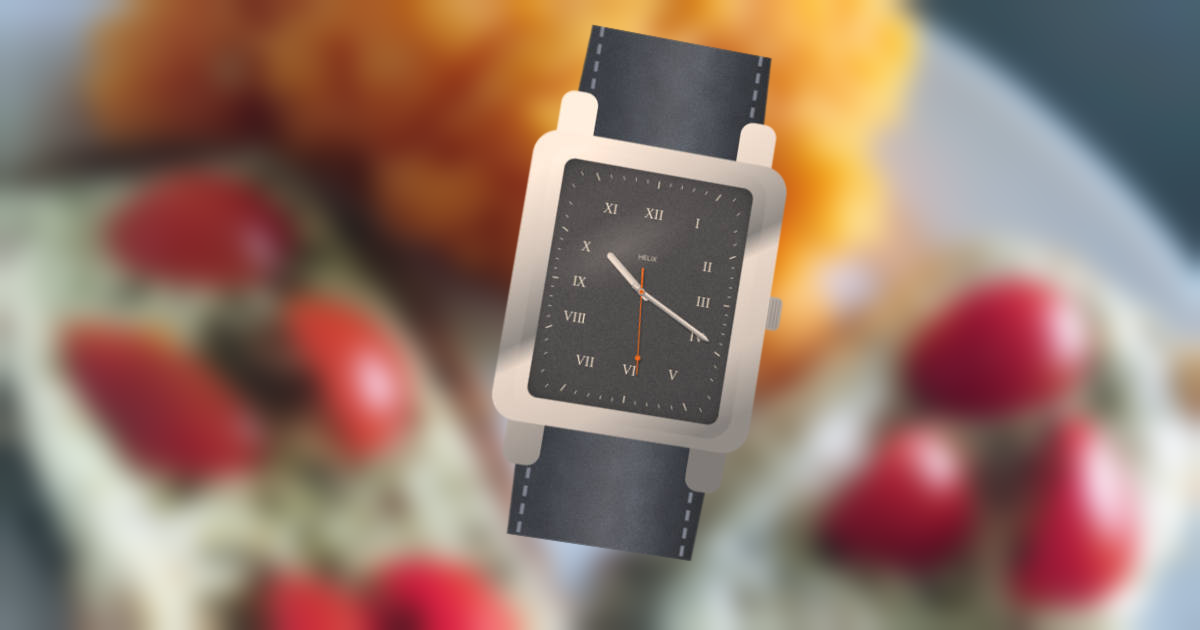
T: 10 h 19 min 29 s
